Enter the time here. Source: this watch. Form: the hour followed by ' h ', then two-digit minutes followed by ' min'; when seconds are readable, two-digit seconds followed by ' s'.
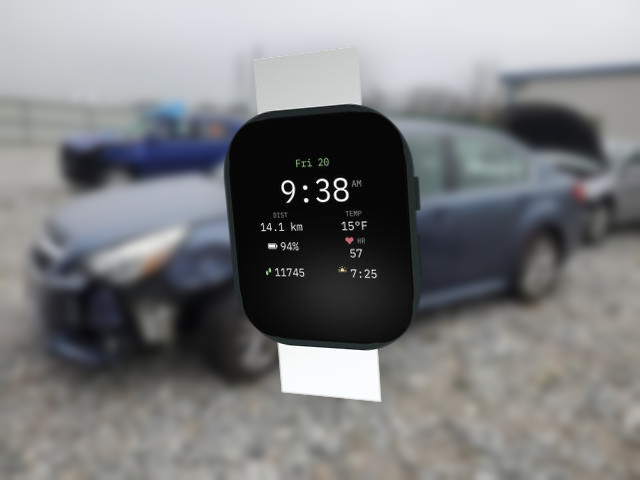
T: 9 h 38 min
